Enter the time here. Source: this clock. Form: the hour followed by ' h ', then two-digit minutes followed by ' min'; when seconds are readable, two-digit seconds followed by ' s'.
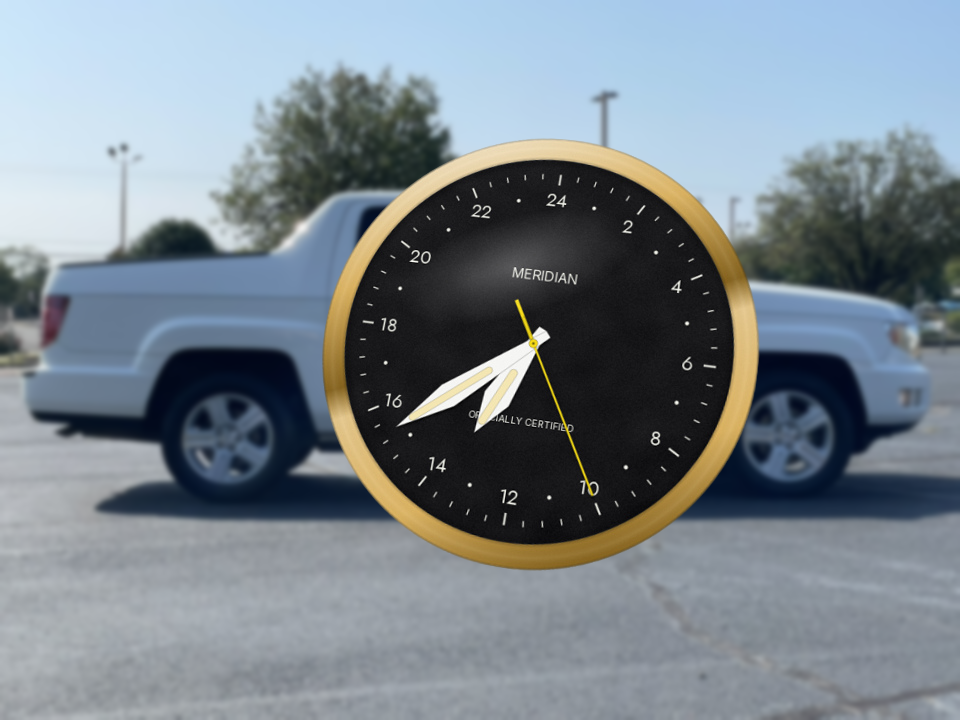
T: 13 h 38 min 25 s
